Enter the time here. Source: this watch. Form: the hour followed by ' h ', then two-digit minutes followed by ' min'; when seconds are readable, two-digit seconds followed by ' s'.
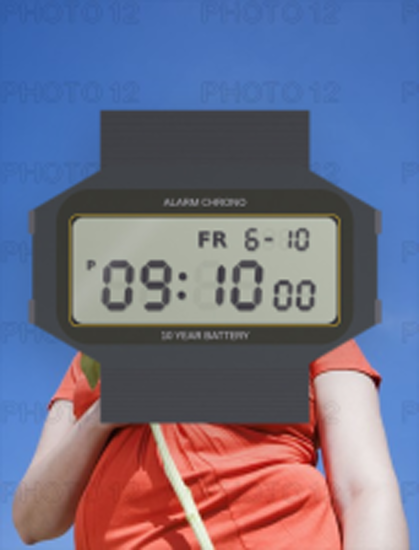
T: 9 h 10 min 00 s
